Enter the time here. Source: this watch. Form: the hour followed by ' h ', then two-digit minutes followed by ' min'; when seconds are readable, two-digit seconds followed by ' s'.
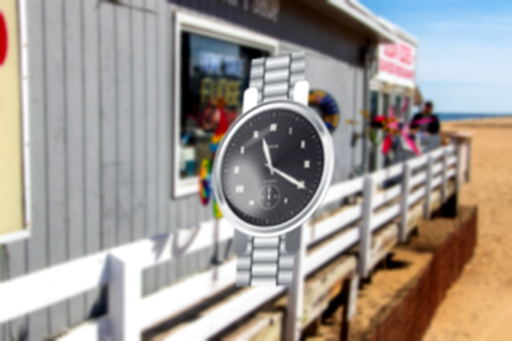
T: 11 h 20 min
